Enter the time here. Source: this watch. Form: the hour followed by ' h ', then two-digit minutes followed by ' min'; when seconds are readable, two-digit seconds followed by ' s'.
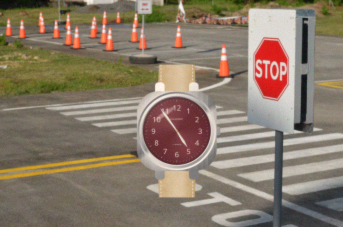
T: 4 h 54 min
